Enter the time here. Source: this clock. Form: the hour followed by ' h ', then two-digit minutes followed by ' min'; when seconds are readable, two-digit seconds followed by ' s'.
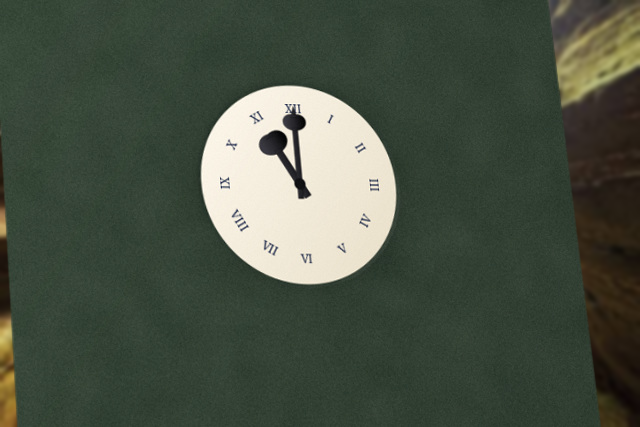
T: 11 h 00 min
